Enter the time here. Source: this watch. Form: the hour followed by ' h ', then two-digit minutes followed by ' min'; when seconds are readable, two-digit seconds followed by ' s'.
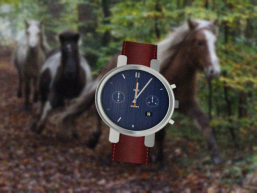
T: 12 h 05 min
